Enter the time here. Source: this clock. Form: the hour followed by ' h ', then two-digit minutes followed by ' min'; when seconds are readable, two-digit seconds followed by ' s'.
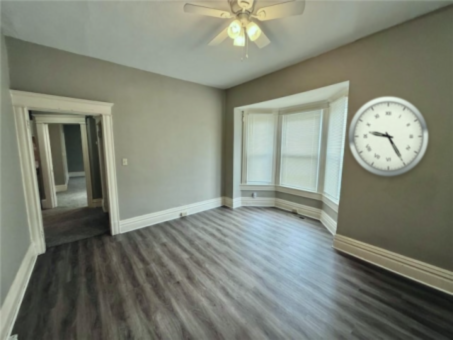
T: 9 h 25 min
